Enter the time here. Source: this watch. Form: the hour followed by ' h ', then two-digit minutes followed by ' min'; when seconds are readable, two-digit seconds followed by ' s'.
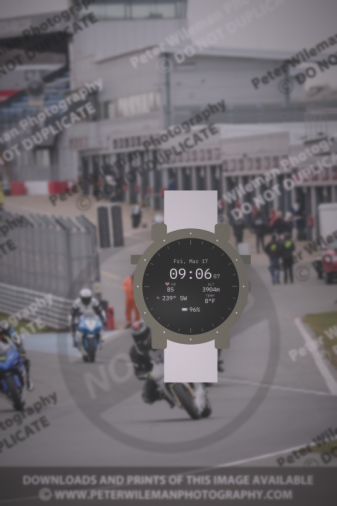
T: 9 h 06 min
